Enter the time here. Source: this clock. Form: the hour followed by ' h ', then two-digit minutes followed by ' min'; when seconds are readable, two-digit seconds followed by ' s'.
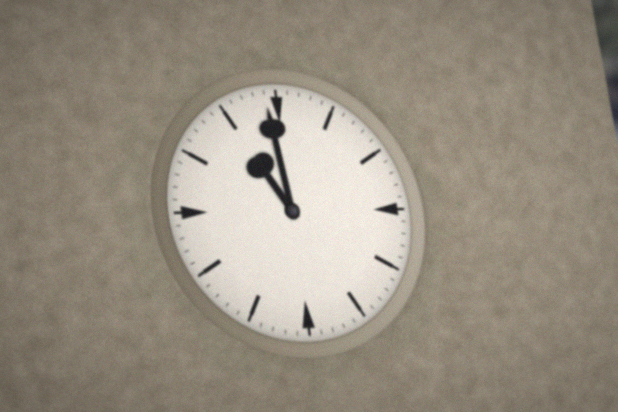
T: 10 h 59 min
